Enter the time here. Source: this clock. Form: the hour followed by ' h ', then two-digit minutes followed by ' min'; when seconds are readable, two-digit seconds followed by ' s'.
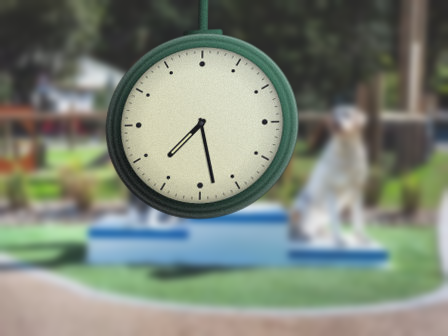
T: 7 h 28 min
